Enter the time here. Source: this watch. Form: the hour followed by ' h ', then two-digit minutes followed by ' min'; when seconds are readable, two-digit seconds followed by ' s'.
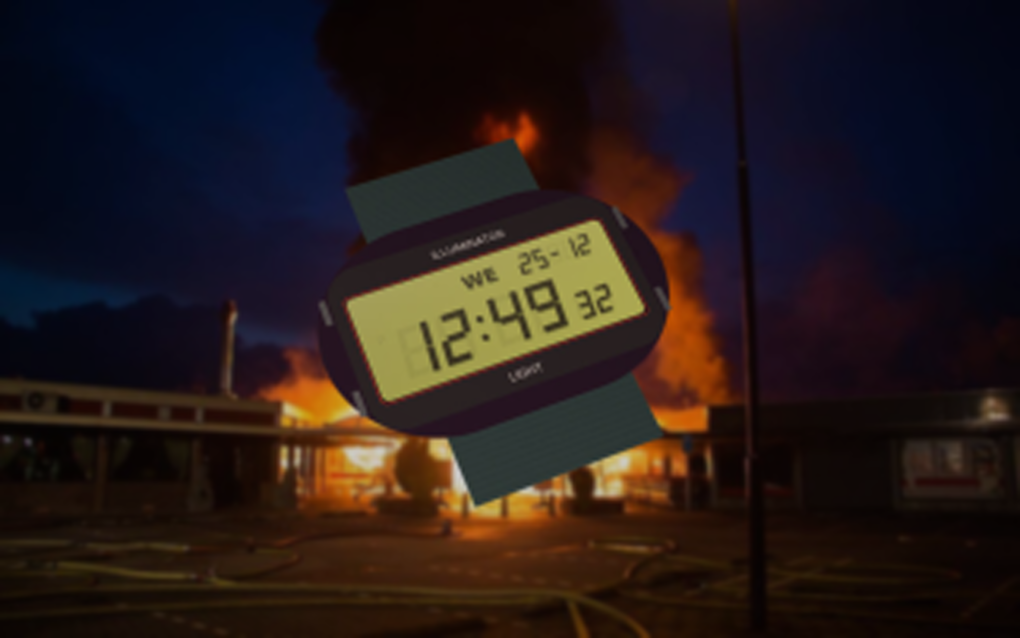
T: 12 h 49 min 32 s
